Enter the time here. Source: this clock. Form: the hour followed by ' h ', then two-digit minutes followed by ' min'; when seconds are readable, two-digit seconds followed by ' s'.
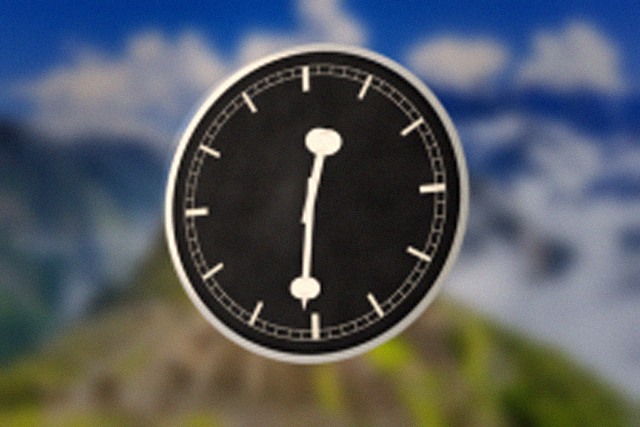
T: 12 h 31 min
